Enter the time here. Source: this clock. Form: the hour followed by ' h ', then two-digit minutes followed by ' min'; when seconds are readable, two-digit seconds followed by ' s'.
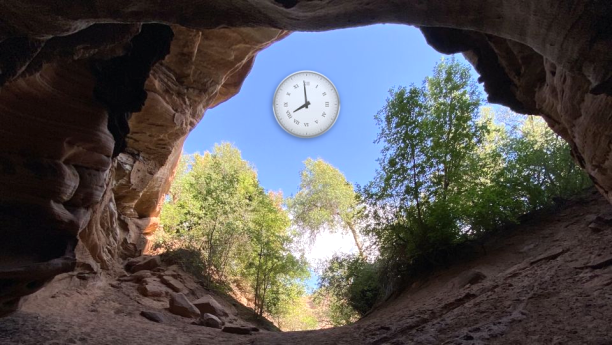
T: 7 h 59 min
